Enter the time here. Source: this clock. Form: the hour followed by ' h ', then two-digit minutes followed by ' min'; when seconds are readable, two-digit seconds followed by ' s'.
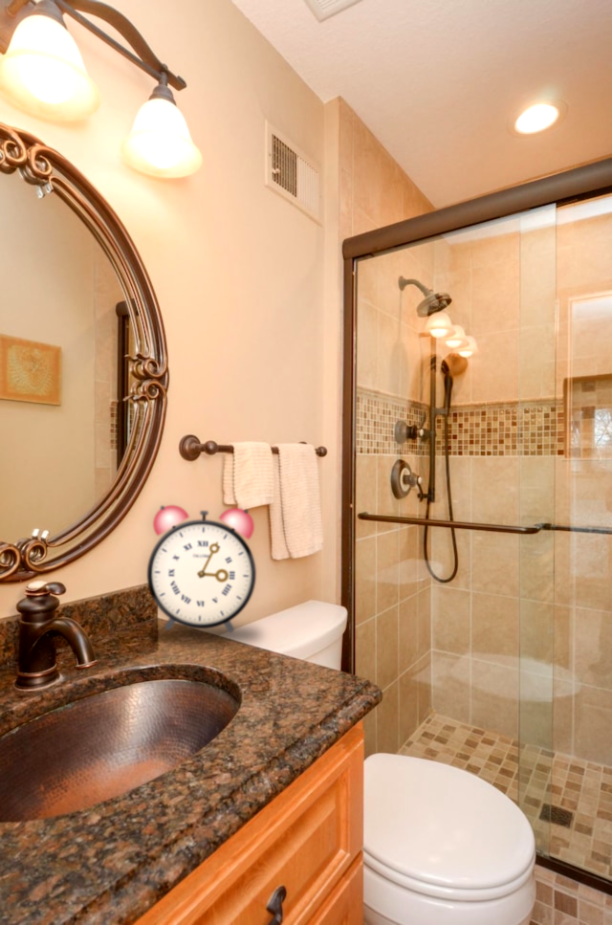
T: 3 h 04 min
